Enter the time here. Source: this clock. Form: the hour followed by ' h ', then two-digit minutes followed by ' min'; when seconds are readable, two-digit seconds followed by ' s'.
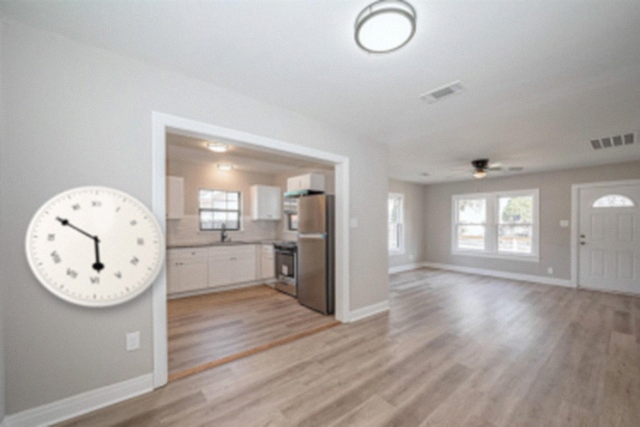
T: 5 h 50 min
